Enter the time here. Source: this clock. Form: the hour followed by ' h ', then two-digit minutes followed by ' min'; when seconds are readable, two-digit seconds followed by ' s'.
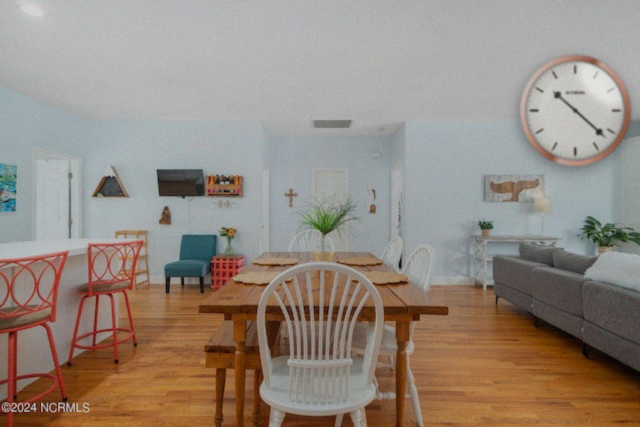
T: 10 h 22 min
